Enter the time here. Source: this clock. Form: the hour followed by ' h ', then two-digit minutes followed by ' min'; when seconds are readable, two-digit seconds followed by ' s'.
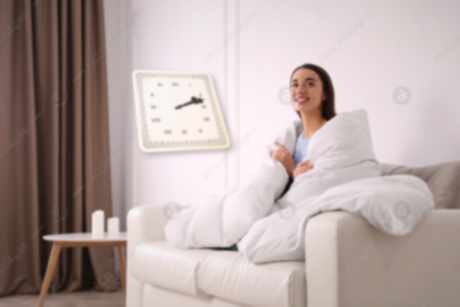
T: 2 h 12 min
